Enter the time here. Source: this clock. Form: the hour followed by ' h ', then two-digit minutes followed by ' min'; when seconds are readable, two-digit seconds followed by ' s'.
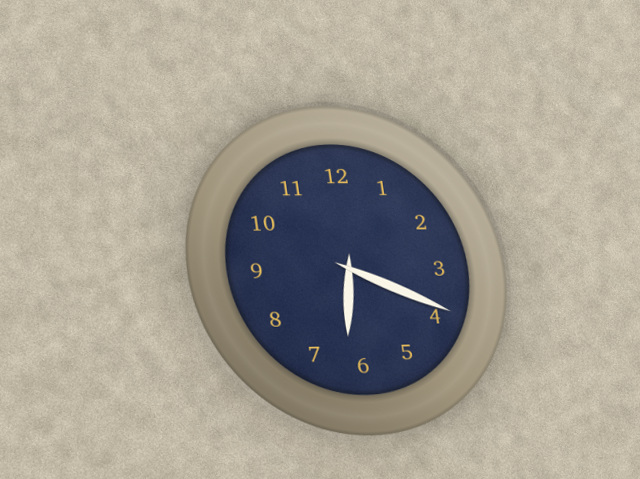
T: 6 h 19 min
